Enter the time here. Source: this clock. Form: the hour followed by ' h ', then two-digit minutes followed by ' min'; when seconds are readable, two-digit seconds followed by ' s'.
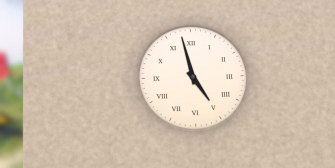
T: 4 h 58 min
